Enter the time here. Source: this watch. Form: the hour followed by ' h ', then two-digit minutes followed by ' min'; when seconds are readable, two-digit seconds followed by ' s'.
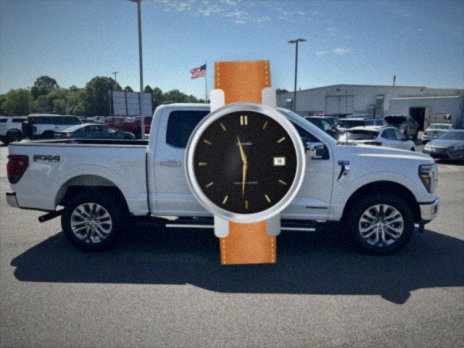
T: 11 h 31 min
